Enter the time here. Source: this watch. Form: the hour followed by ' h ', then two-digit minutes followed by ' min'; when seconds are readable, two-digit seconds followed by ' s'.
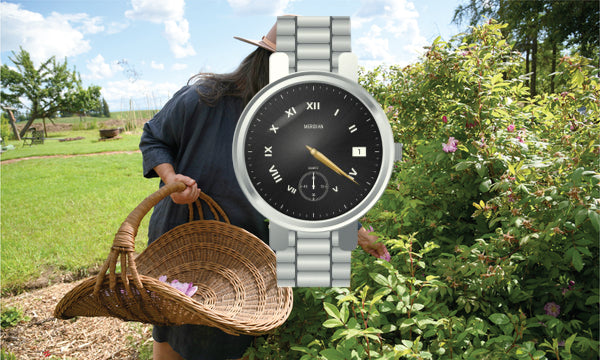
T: 4 h 21 min
